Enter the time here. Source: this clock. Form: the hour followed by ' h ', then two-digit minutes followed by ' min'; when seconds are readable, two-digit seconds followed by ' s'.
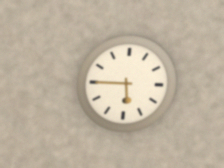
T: 5 h 45 min
